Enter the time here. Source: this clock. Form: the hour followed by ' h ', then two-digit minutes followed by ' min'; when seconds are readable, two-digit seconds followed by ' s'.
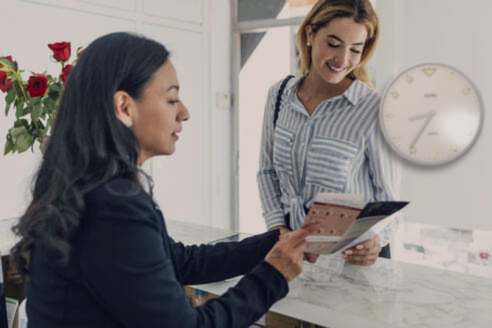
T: 8 h 36 min
